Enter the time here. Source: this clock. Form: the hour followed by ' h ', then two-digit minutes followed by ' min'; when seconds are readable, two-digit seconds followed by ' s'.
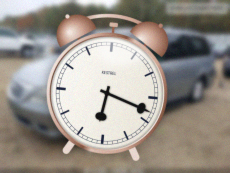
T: 6 h 18 min
